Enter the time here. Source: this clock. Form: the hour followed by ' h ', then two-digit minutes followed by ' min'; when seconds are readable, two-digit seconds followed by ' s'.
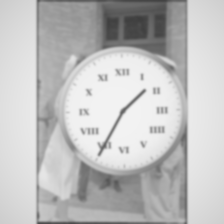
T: 1 h 35 min
